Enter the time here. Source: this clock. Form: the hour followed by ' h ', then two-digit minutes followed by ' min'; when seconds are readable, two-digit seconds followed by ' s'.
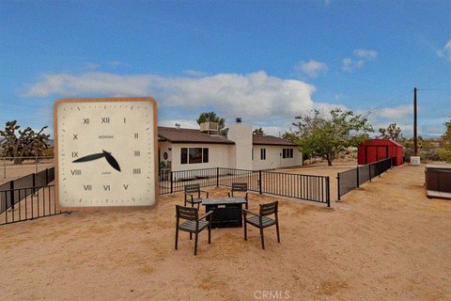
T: 4 h 43 min
